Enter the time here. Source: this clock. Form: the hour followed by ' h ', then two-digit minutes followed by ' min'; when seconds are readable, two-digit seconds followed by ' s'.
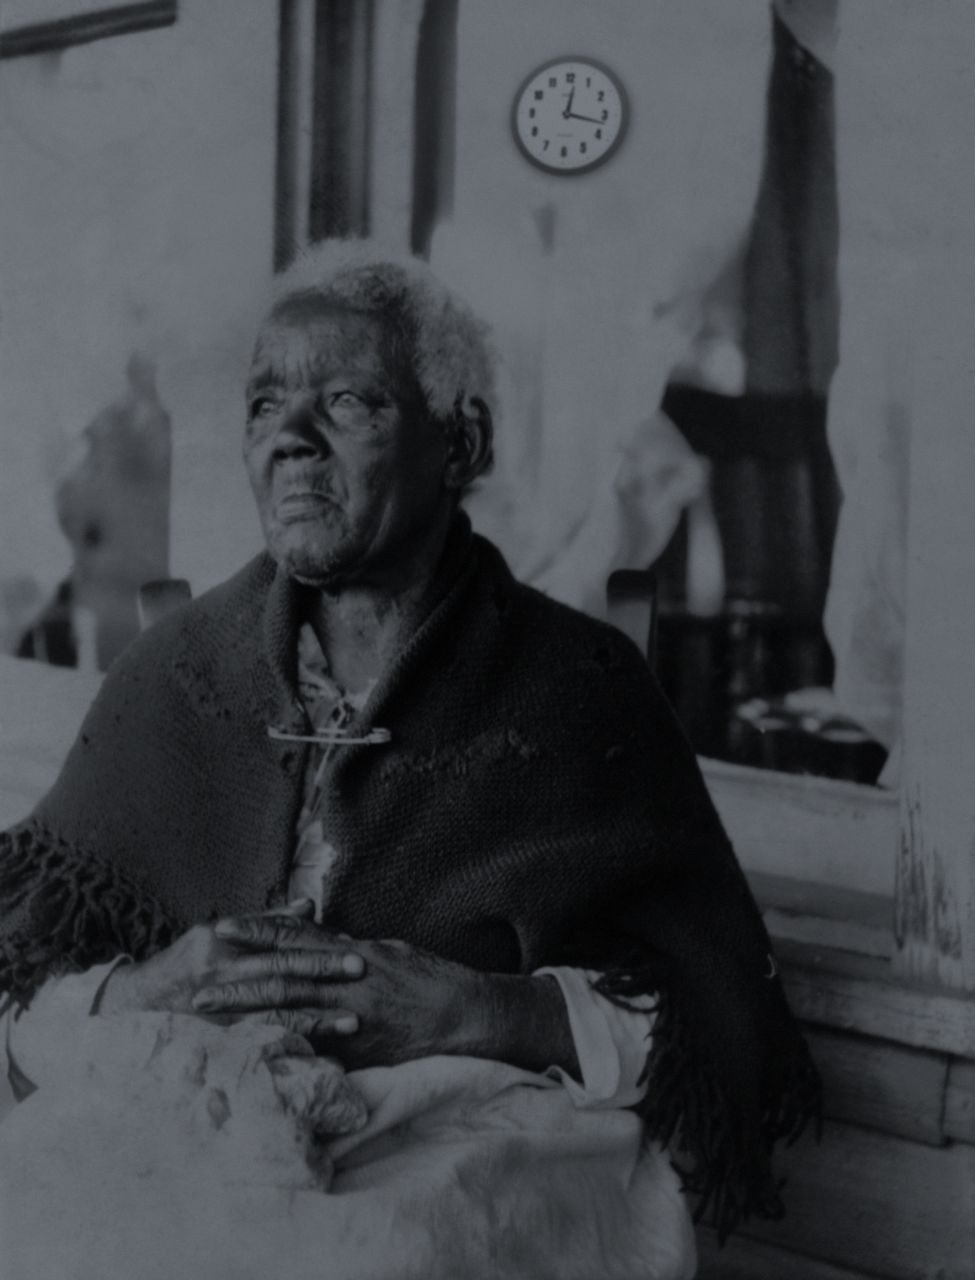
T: 12 h 17 min
